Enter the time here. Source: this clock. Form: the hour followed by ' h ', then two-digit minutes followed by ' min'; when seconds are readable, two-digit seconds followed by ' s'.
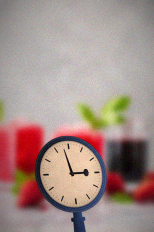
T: 2 h 58 min
